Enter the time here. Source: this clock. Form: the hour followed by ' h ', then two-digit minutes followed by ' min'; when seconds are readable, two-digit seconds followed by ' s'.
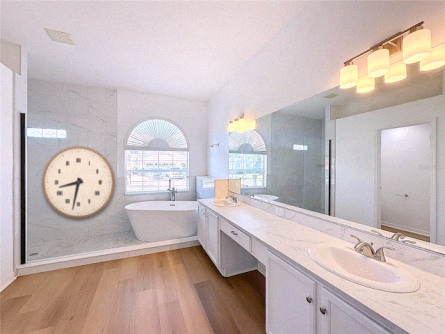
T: 8 h 32 min
